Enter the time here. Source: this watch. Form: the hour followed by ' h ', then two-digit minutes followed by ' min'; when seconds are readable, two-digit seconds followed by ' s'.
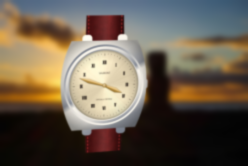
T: 3 h 48 min
